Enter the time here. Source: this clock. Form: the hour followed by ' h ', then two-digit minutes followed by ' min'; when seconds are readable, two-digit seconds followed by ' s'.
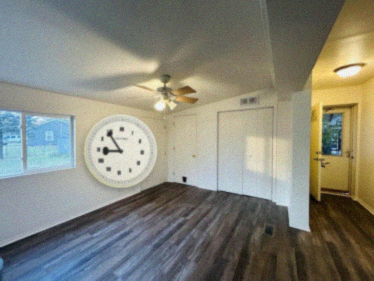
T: 8 h 54 min
